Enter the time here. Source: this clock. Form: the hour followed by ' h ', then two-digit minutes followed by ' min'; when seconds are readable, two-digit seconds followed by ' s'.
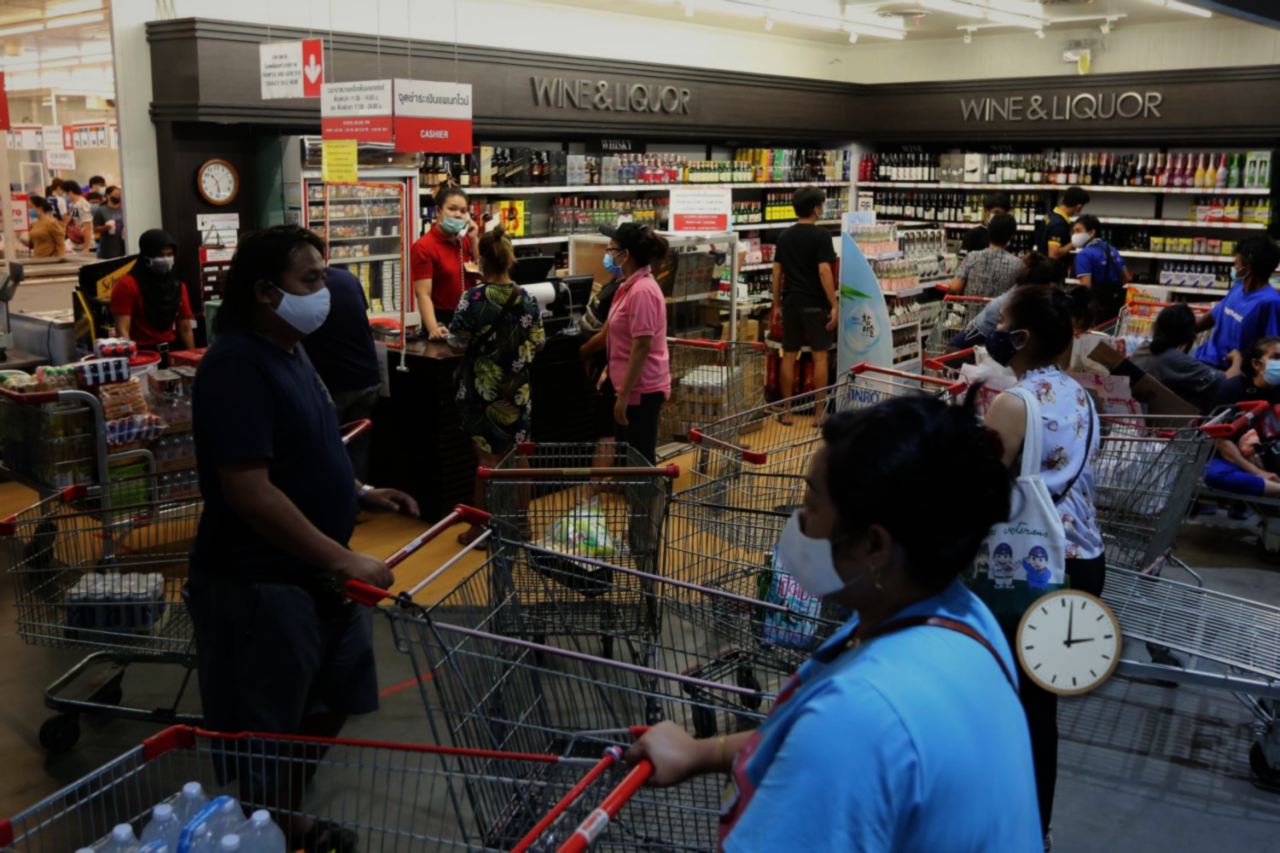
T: 3 h 02 min
